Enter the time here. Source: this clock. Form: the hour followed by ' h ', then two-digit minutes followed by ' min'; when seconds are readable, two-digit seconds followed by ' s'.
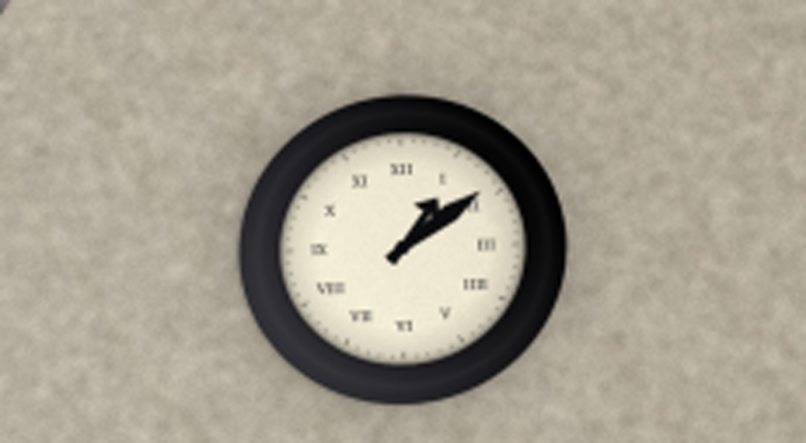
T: 1 h 09 min
